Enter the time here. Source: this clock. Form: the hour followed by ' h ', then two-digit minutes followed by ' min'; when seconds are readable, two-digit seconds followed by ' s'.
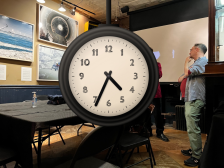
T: 4 h 34 min
